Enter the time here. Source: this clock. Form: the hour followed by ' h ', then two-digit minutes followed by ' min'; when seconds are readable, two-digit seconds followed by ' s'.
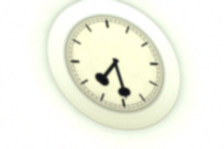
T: 7 h 29 min
